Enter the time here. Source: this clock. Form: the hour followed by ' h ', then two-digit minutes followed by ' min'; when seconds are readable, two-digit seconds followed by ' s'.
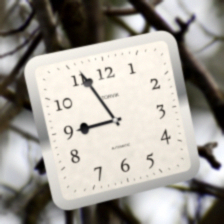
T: 8 h 56 min
